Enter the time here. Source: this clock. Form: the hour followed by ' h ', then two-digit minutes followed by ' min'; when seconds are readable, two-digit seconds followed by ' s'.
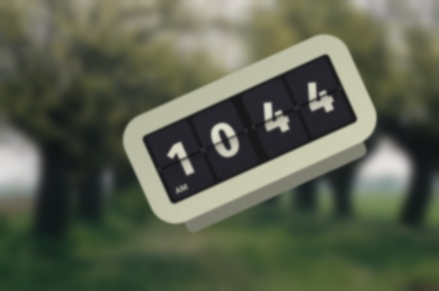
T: 10 h 44 min
